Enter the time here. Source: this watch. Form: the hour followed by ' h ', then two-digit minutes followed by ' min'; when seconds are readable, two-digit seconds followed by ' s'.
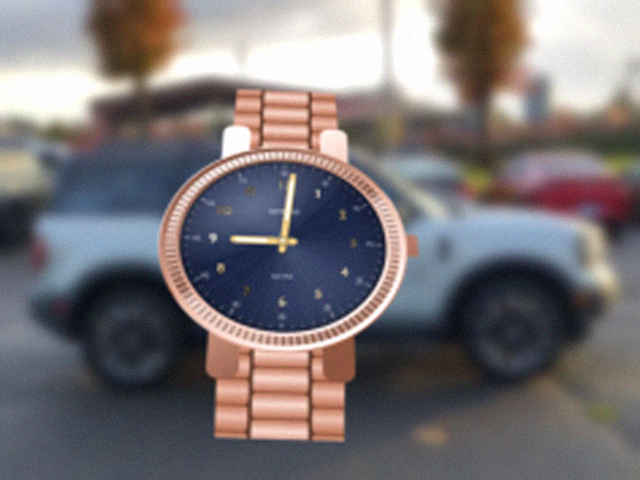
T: 9 h 01 min
